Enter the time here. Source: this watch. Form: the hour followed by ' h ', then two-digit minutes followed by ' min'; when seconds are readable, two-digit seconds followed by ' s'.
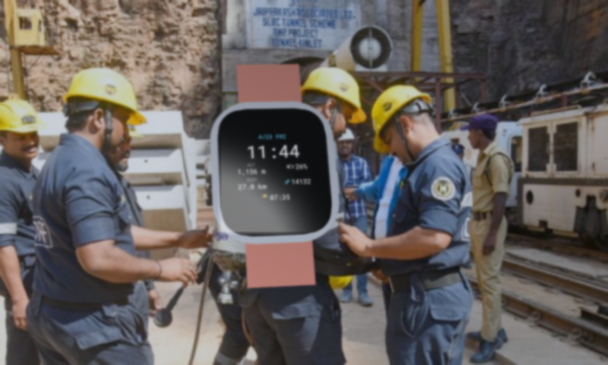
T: 11 h 44 min
